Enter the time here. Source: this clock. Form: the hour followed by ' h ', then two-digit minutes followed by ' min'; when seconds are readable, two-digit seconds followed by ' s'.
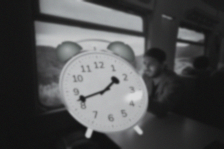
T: 1 h 42 min
